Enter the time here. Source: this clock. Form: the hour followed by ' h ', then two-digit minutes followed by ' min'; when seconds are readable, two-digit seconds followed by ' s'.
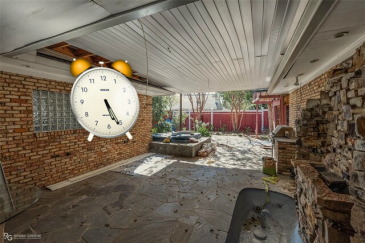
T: 5 h 26 min
